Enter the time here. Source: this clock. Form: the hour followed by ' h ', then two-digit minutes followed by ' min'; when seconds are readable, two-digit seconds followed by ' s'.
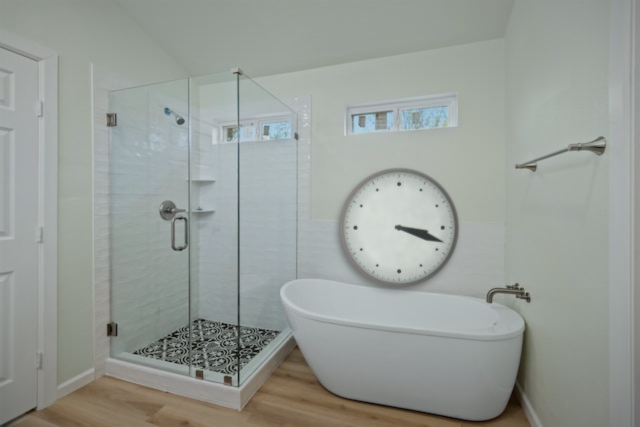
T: 3 h 18 min
